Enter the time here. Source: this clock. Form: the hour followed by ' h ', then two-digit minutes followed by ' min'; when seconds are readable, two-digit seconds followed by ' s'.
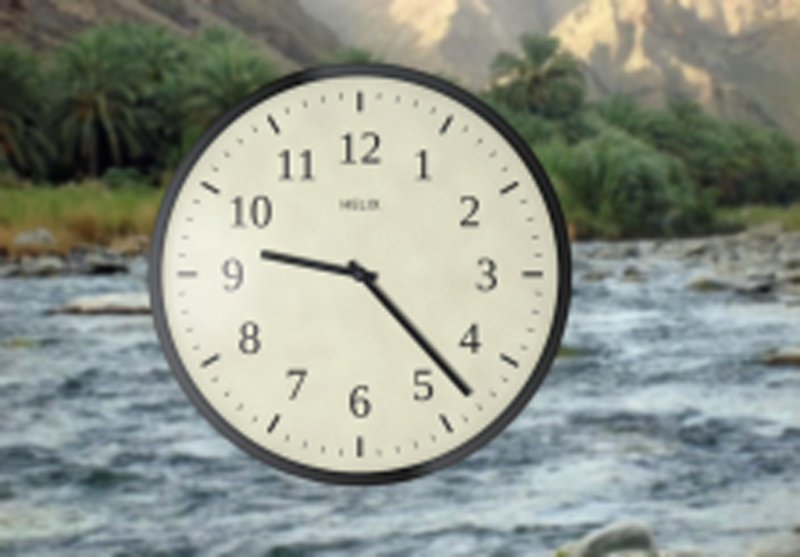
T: 9 h 23 min
